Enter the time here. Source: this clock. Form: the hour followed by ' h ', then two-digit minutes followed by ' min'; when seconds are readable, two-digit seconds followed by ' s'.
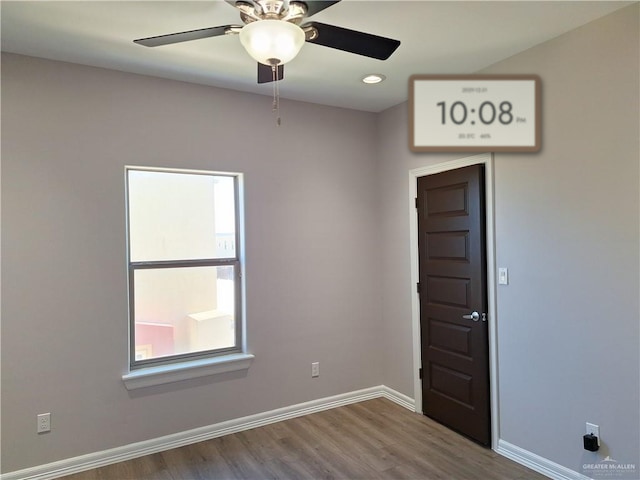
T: 10 h 08 min
